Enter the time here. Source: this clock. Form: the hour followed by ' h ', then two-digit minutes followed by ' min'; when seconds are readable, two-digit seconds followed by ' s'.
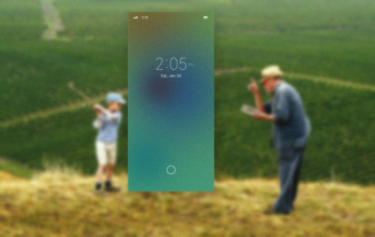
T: 2 h 05 min
